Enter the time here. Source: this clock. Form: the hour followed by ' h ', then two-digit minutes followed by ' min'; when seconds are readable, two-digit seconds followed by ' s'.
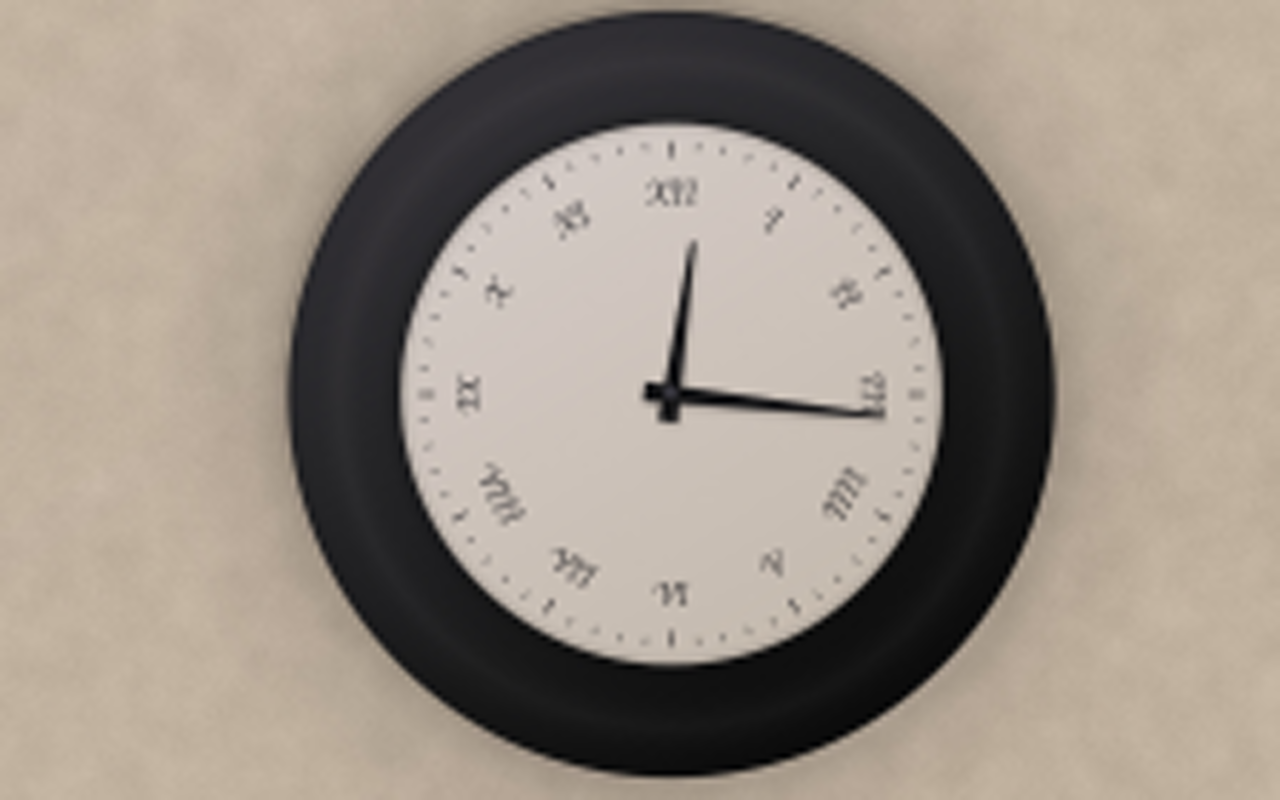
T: 12 h 16 min
